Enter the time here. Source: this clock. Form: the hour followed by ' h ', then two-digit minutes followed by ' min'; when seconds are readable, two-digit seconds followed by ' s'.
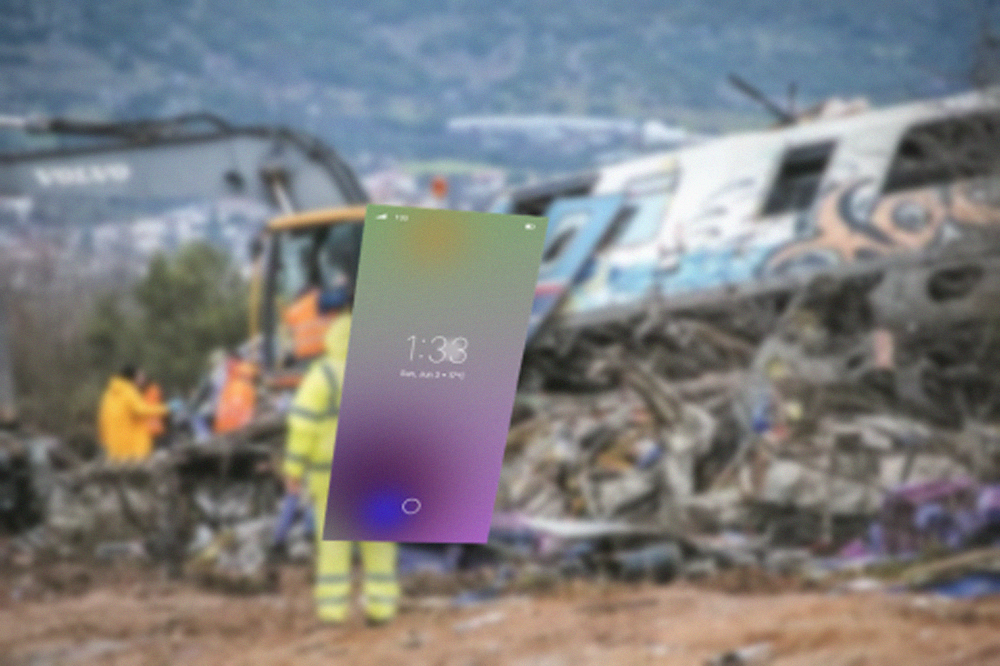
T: 1 h 33 min
